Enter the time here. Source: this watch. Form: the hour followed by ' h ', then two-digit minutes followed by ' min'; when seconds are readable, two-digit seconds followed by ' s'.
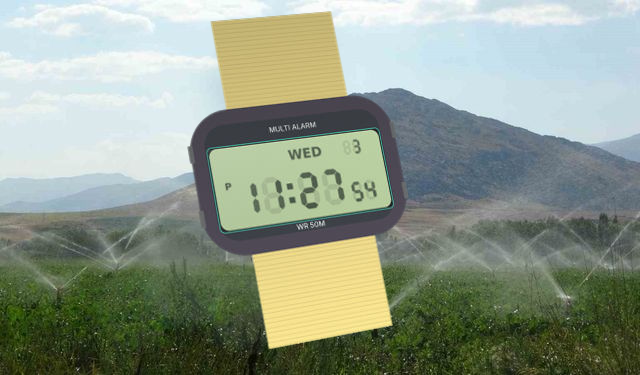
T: 11 h 27 min 54 s
